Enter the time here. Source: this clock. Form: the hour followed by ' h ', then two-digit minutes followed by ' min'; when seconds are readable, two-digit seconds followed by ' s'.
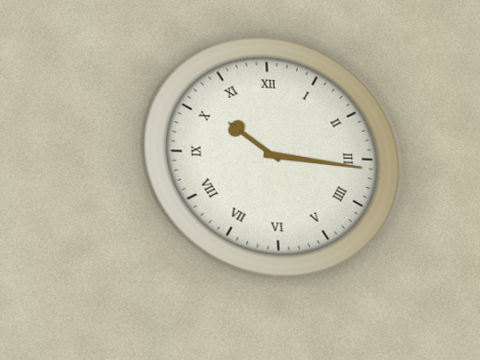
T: 10 h 16 min
